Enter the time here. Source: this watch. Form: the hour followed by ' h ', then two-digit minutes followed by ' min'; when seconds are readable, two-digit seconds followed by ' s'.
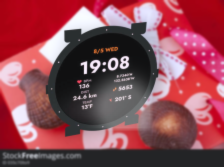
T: 19 h 08 min
